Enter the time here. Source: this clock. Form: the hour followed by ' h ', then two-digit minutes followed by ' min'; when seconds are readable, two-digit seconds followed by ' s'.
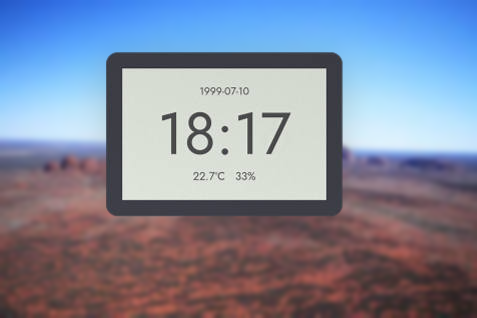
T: 18 h 17 min
